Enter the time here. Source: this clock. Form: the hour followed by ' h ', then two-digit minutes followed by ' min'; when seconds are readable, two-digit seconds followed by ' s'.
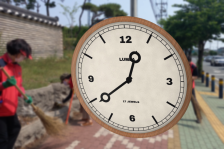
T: 12 h 39 min
